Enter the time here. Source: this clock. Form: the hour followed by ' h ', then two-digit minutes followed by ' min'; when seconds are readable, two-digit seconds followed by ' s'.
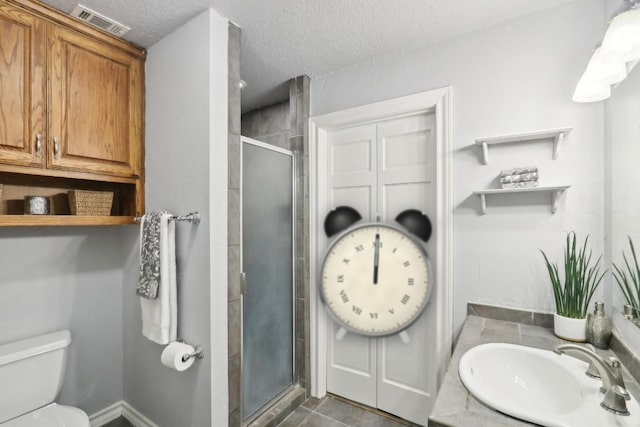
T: 12 h 00 min
